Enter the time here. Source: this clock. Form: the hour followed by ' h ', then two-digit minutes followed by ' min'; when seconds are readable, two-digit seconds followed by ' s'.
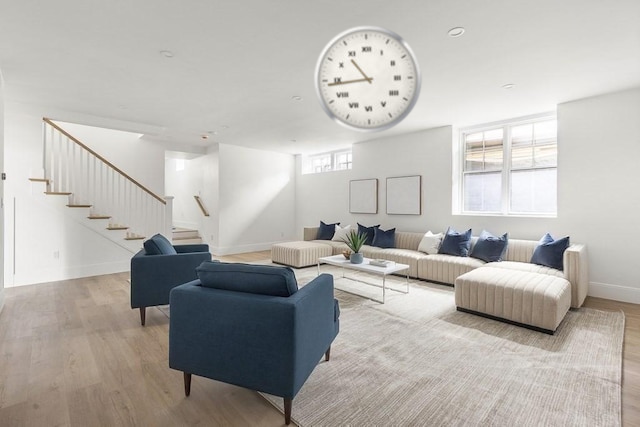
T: 10 h 44 min
